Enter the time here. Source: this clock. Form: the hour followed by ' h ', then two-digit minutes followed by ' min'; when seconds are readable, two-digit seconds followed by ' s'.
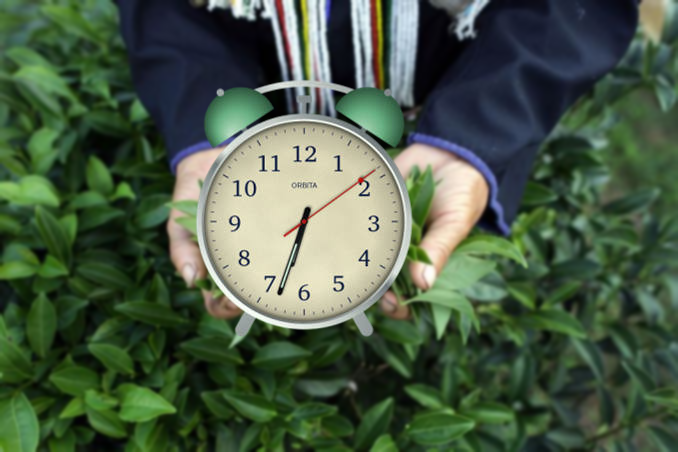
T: 6 h 33 min 09 s
